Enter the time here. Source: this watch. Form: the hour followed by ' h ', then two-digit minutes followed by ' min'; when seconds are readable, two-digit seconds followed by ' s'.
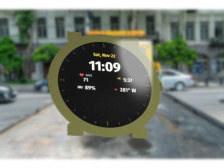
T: 11 h 09 min
